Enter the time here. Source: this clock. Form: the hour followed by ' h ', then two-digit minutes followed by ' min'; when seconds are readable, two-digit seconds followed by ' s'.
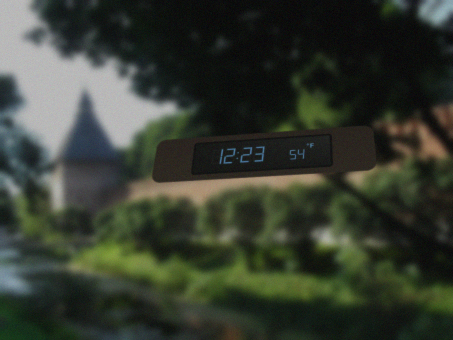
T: 12 h 23 min
